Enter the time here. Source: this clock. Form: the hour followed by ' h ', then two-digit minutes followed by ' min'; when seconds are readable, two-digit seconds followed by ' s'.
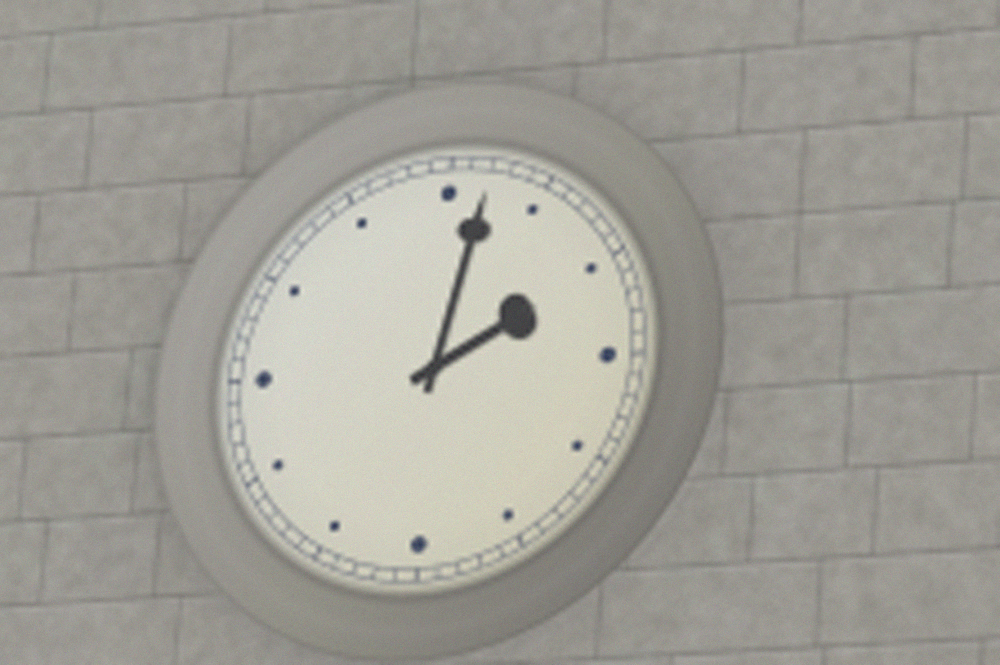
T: 2 h 02 min
